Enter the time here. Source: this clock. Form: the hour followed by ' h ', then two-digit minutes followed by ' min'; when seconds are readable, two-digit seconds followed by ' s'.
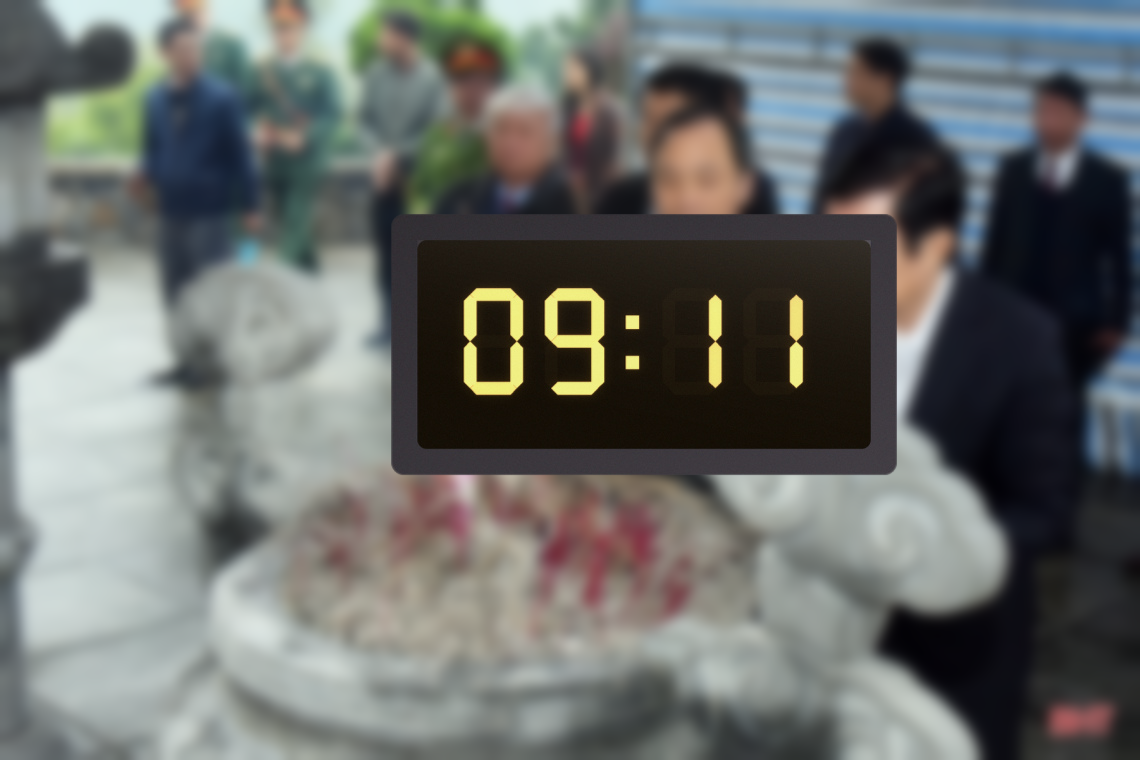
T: 9 h 11 min
